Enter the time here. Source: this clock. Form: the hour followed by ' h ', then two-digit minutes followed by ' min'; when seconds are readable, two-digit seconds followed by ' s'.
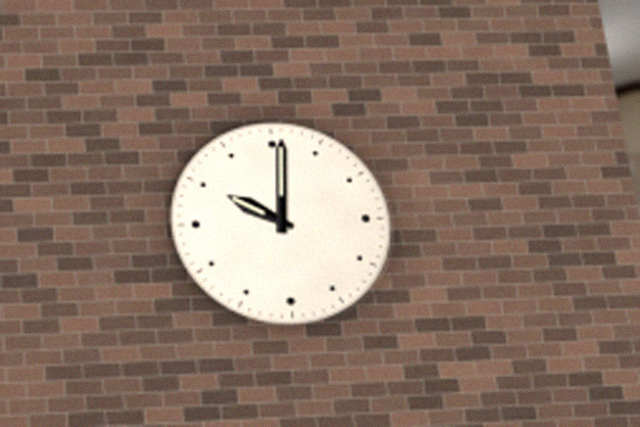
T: 10 h 01 min
